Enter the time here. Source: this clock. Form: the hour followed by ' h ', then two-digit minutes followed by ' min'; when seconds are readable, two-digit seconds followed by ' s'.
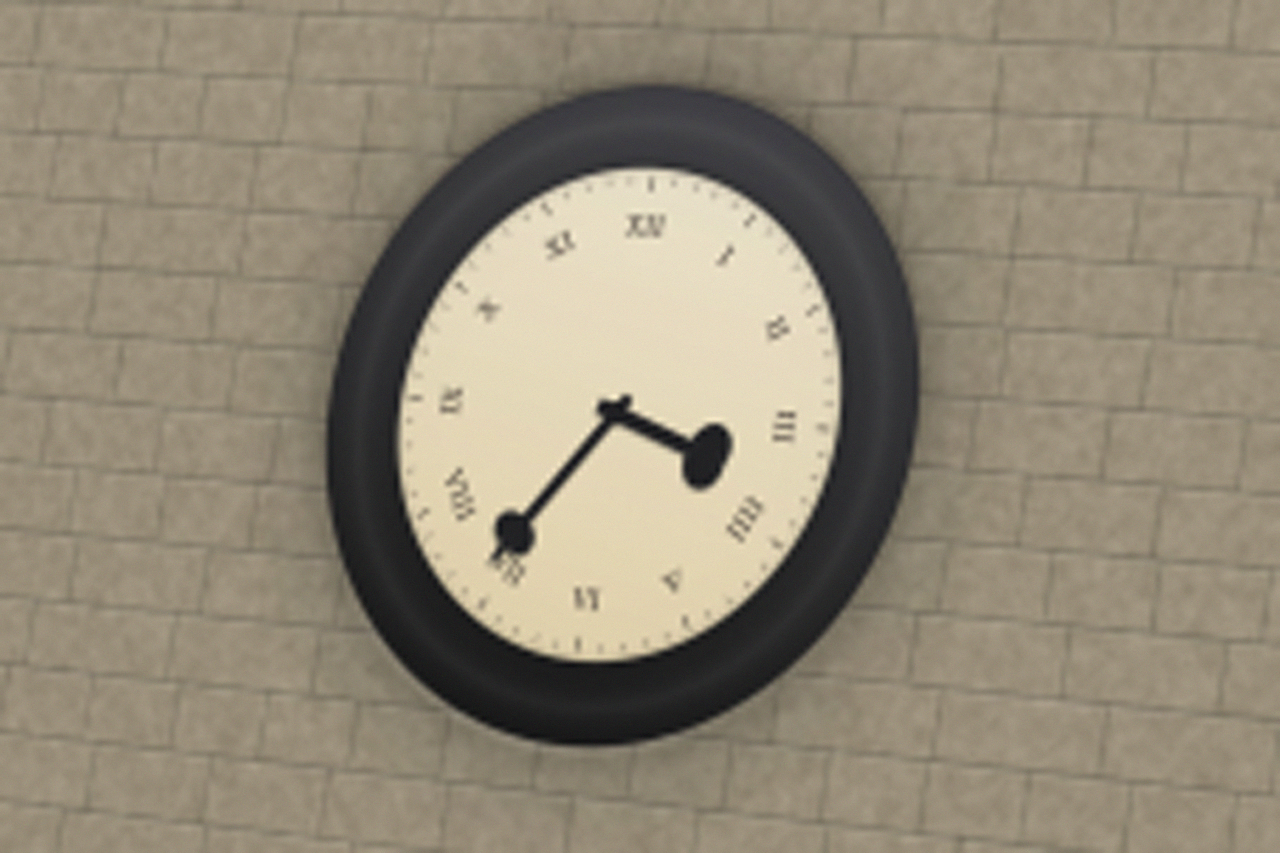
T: 3 h 36 min
